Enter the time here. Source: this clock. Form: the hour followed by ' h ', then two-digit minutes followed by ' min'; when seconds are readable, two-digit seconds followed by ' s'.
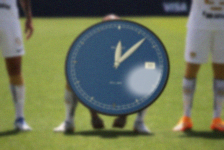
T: 12 h 07 min
